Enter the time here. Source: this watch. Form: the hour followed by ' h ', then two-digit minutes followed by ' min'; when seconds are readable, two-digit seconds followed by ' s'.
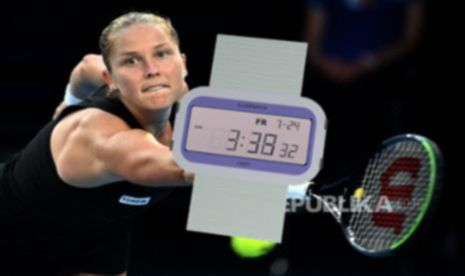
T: 3 h 38 min 32 s
